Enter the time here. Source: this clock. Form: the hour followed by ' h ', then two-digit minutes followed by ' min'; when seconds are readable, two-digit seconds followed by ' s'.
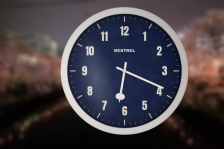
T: 6 h 19 min
